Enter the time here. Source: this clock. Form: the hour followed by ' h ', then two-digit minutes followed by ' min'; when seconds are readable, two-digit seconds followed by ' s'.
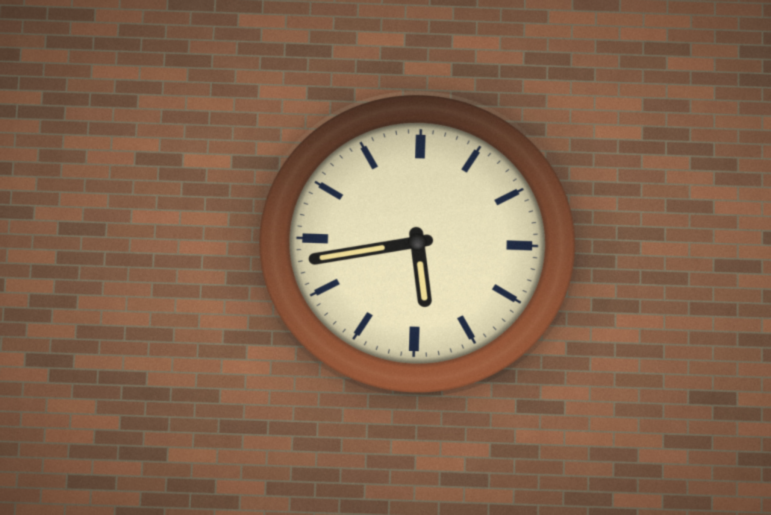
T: 5 h 43 min
